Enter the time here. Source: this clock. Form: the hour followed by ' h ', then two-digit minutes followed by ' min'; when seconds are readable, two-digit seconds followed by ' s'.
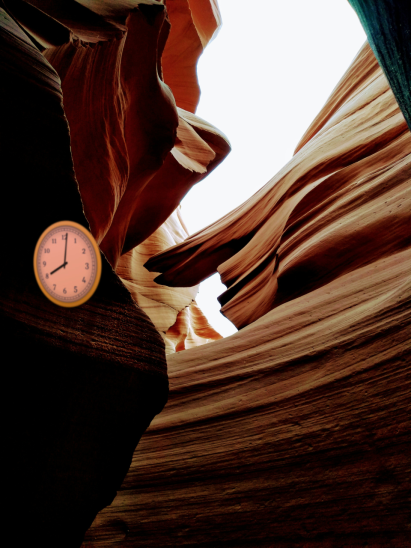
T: 8 h 01 min
